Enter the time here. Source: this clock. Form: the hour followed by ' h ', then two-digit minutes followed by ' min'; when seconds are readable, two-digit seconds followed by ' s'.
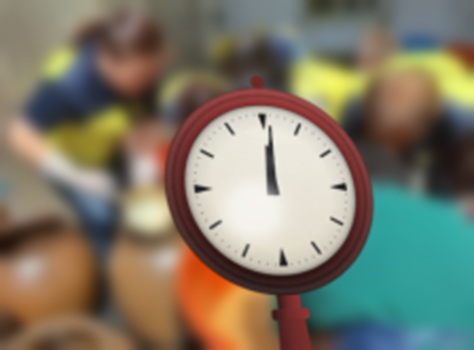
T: 12 h 01 min
